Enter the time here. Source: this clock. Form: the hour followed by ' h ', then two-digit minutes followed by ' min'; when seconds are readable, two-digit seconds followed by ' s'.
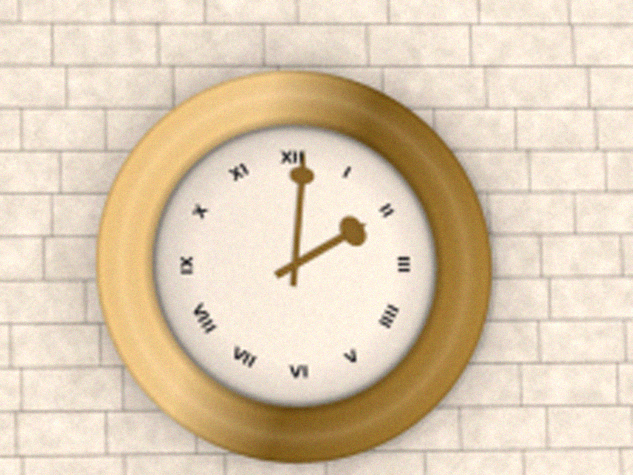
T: 2 h 01 min
